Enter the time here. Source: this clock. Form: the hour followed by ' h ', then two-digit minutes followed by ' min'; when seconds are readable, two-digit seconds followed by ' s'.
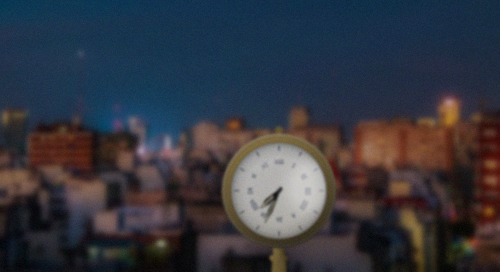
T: 7 h 34 min
